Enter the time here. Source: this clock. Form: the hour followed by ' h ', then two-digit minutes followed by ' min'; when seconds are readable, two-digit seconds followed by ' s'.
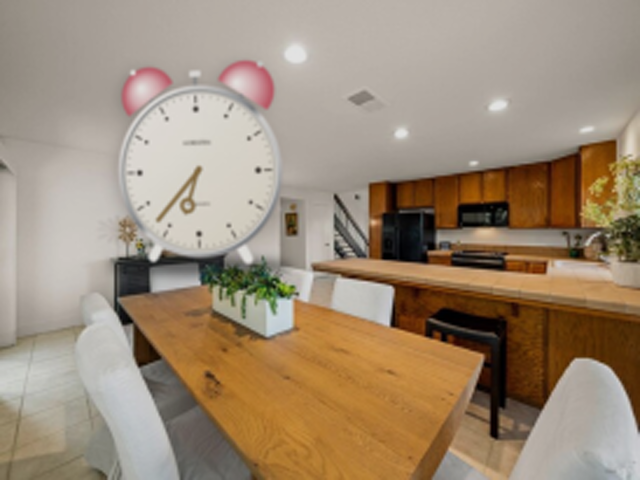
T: 6 h 37 min
